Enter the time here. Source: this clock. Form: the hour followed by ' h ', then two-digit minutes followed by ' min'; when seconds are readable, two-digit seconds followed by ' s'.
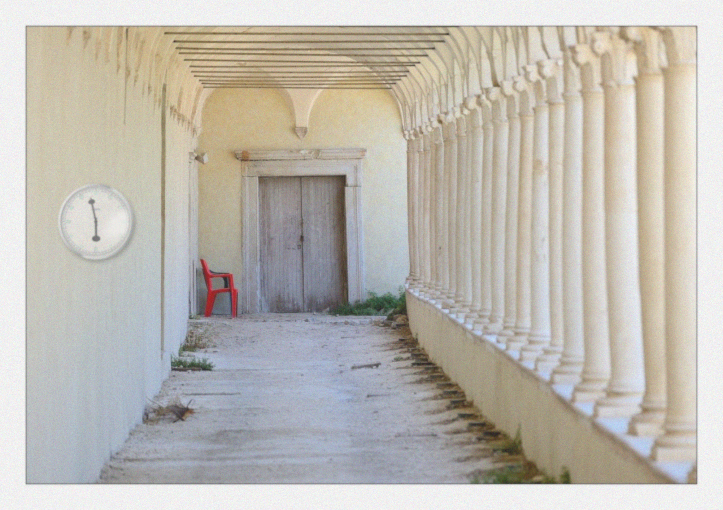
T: 5 h 58 min
